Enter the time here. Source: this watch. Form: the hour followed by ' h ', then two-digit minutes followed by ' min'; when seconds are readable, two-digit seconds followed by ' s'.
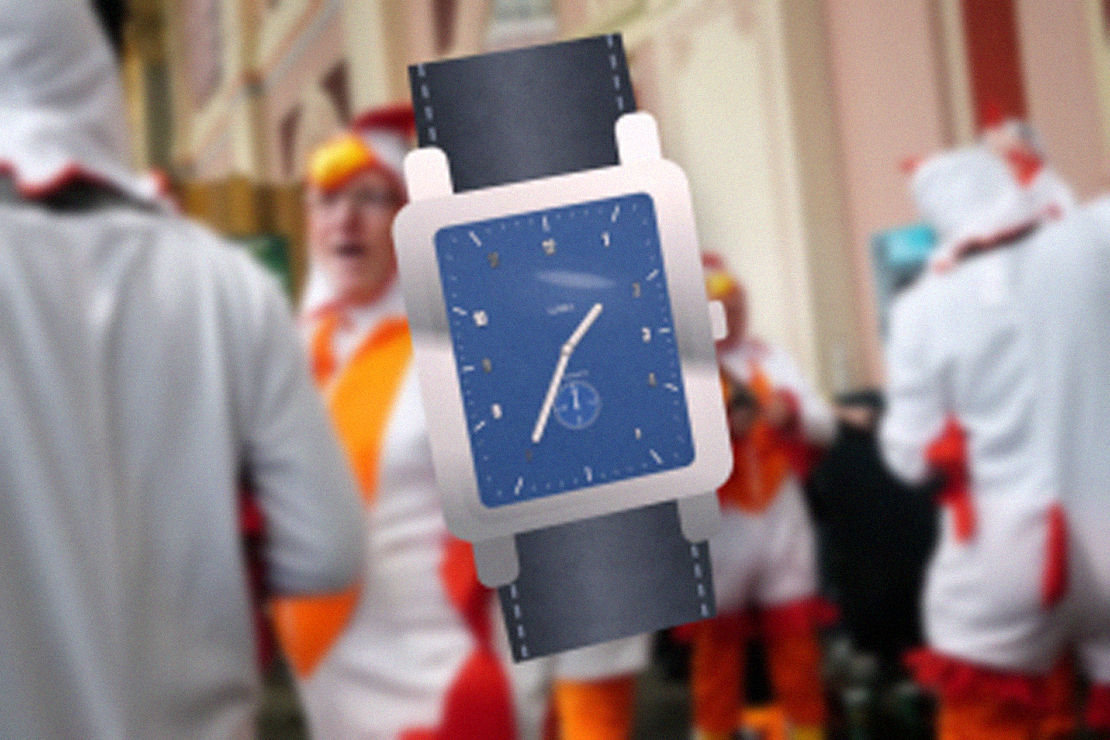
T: 1 h 35 min
